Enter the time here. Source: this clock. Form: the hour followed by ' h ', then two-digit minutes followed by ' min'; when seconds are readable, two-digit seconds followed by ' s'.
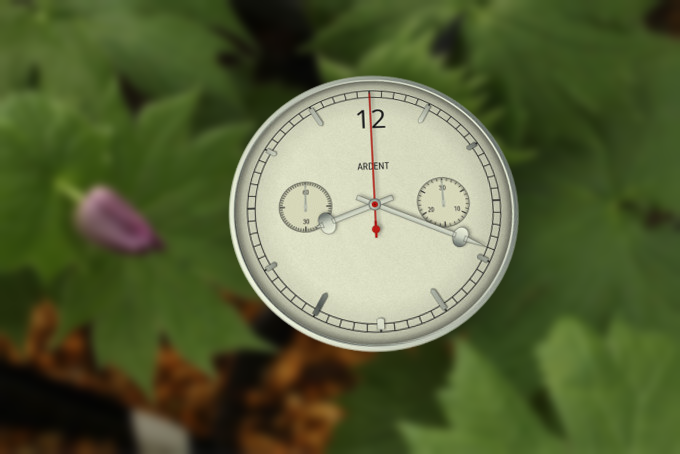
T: 8 h 19 min
